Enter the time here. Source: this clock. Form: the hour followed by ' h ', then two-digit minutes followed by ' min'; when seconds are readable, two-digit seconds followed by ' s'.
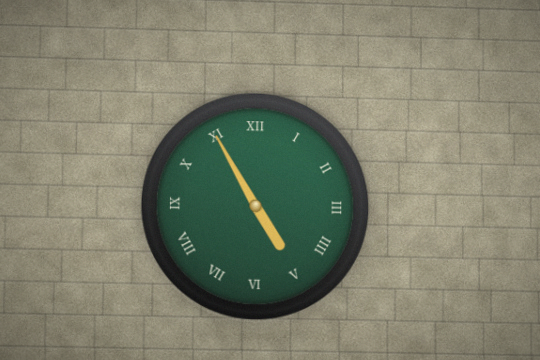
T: 4 h 55 min
